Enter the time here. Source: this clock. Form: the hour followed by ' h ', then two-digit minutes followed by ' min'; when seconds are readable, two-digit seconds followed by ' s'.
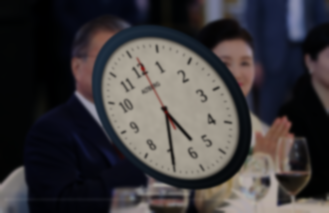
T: 5 h 35 min 01 s
